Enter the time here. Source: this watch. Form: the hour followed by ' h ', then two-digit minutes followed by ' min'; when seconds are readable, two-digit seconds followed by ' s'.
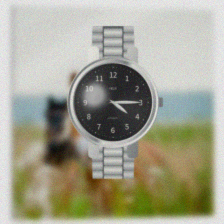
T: 4 h 15 min
